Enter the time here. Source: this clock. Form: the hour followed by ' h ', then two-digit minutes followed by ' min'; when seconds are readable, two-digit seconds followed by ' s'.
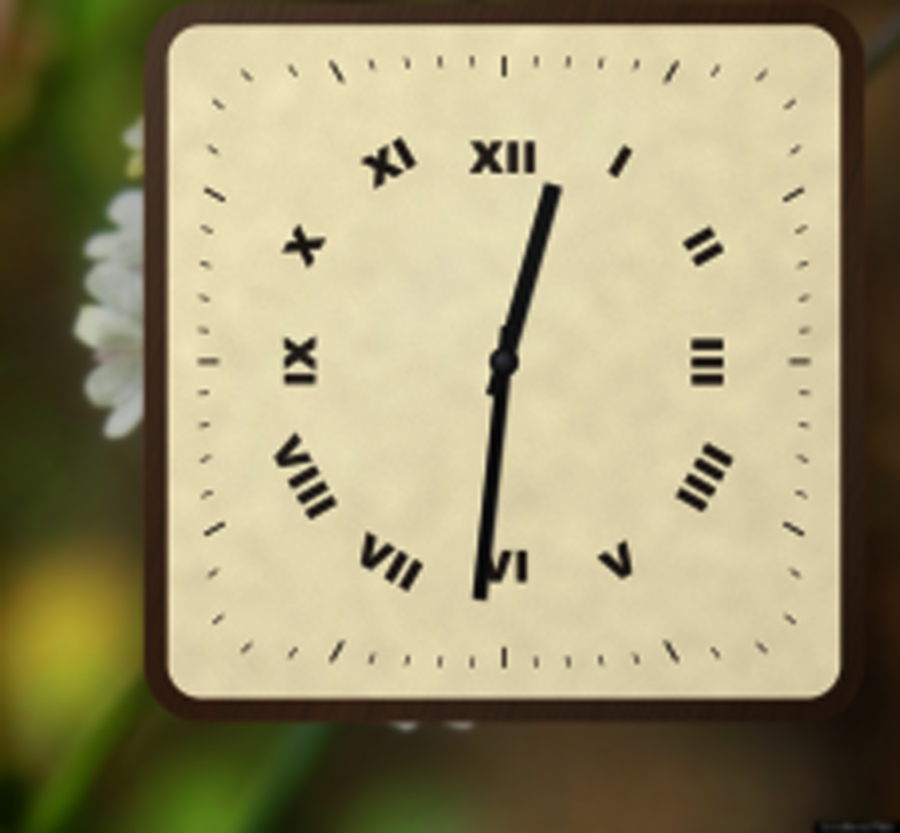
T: 12 h 31 min
